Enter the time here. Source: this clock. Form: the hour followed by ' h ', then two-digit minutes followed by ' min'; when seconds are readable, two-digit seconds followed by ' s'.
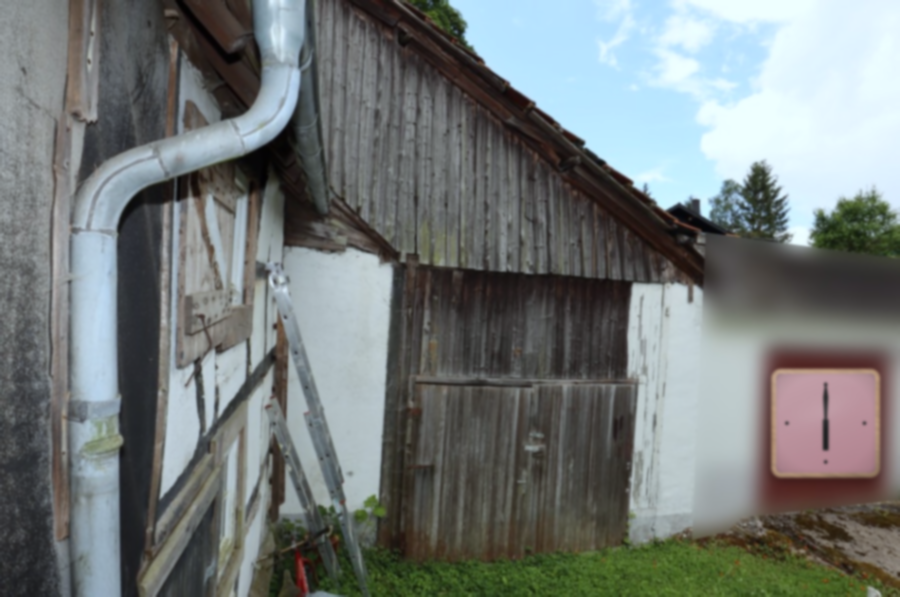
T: 6 h 00 min
